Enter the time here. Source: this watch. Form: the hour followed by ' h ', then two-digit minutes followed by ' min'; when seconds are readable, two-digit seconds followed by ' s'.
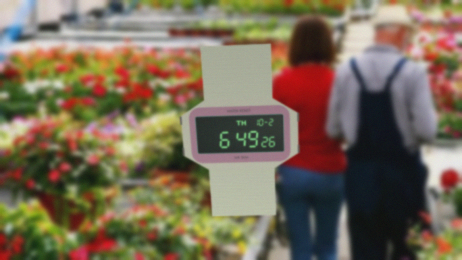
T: 6 h 49 min 26 s
